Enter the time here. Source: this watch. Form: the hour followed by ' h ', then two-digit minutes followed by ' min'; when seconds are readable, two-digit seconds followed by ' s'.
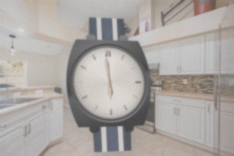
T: 5 h 59 min
